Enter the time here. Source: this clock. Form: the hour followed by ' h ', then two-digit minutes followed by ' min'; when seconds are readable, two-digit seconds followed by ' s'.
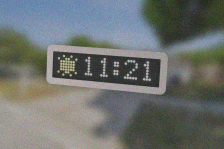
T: 11 h 21 min
